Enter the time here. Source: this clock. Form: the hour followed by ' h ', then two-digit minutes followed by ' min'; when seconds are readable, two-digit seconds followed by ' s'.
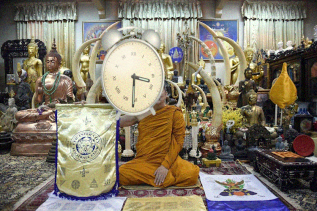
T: 3 h 31 min
